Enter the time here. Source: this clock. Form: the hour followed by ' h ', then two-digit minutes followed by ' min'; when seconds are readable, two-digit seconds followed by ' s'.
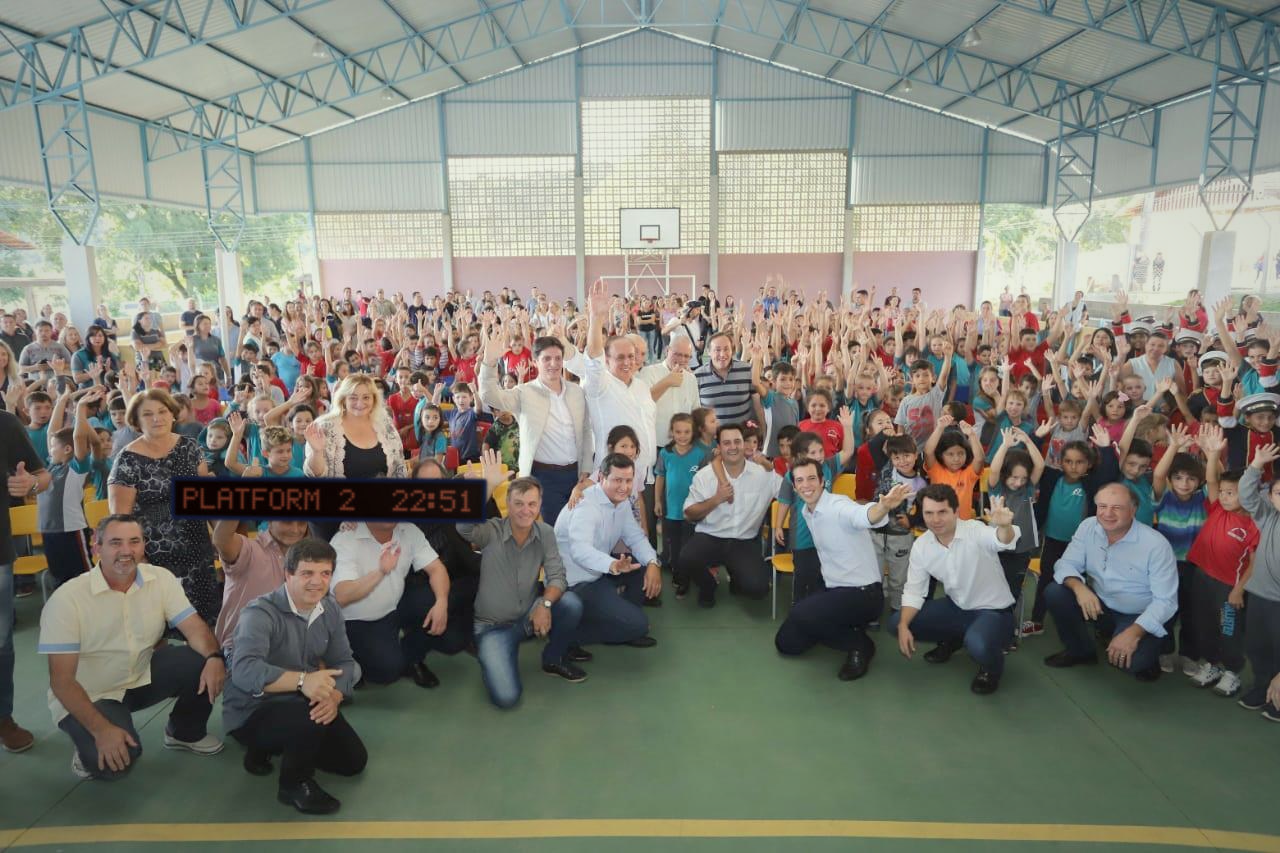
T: 22 h 51 min
